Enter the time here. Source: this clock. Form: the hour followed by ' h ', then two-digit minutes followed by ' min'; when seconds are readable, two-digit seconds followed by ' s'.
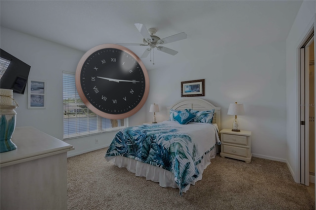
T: 9 h 15 min
